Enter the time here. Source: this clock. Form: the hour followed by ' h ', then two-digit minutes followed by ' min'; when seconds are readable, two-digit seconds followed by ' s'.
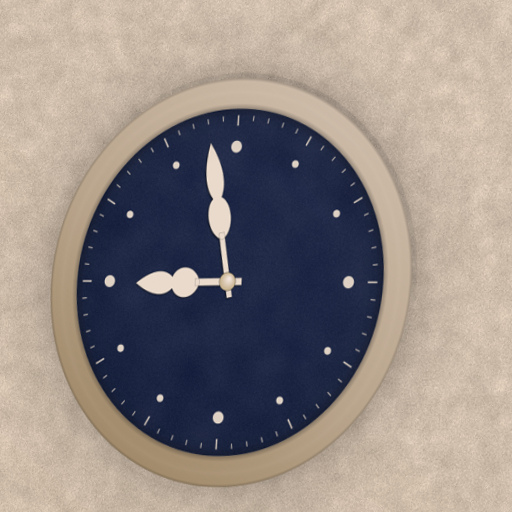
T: 8 h 58 min
